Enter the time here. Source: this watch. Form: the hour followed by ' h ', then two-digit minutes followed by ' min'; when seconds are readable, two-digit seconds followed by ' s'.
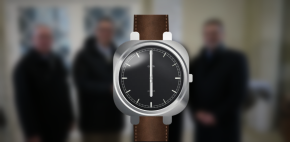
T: 6 h 00 min
